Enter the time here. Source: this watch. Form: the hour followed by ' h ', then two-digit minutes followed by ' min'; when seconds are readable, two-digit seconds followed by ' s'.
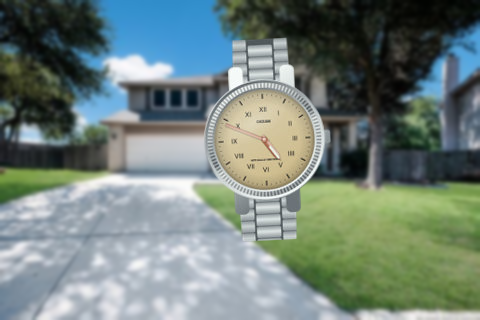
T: 4 h 49 min
